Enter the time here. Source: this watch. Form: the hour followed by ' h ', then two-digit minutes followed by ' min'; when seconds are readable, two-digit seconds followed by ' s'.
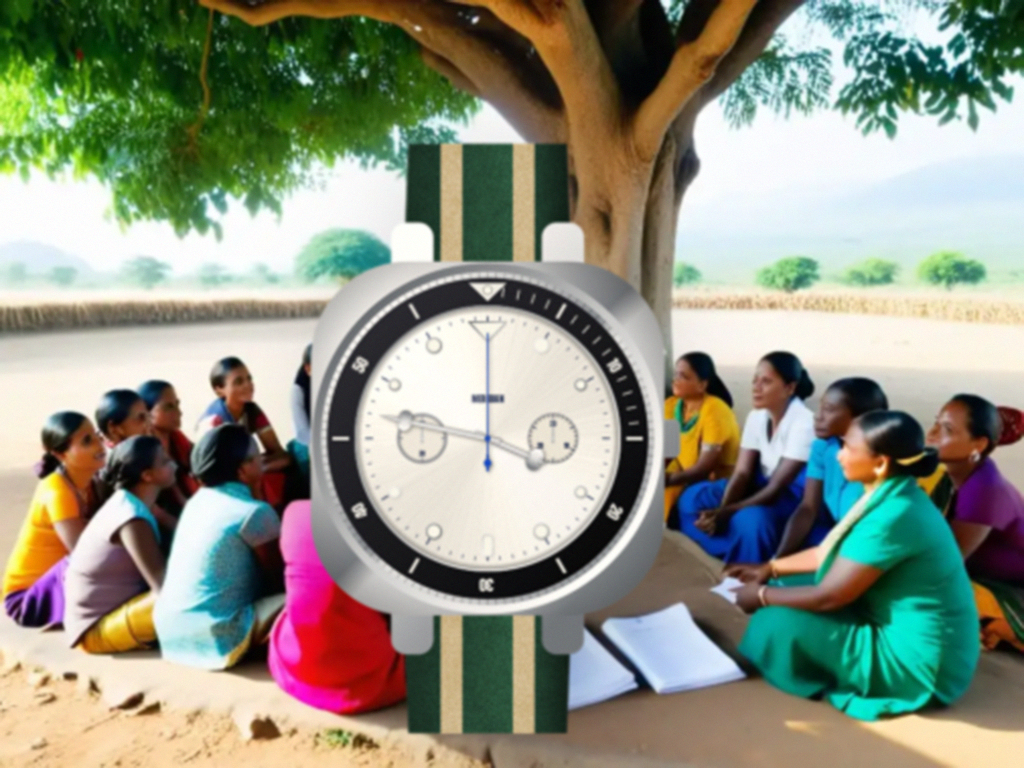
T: 3 h 47 min
